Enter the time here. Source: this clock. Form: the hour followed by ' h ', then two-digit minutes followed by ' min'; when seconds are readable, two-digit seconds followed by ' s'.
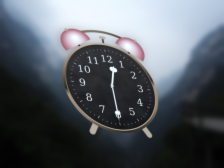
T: 12 h 30 min
